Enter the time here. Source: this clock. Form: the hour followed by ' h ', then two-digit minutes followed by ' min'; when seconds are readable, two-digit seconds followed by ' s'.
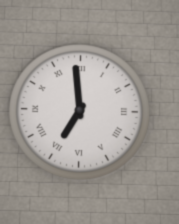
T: 6 h 59 min
